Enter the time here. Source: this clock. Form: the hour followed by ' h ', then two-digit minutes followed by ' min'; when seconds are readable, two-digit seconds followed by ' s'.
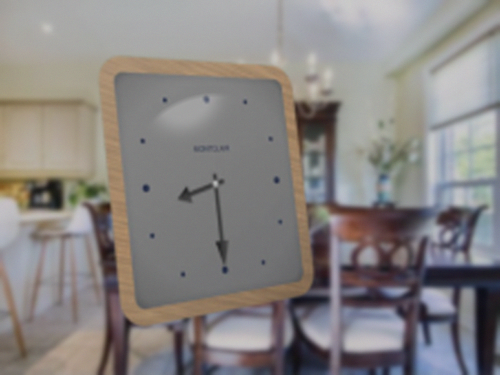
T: 8 h 30 min
